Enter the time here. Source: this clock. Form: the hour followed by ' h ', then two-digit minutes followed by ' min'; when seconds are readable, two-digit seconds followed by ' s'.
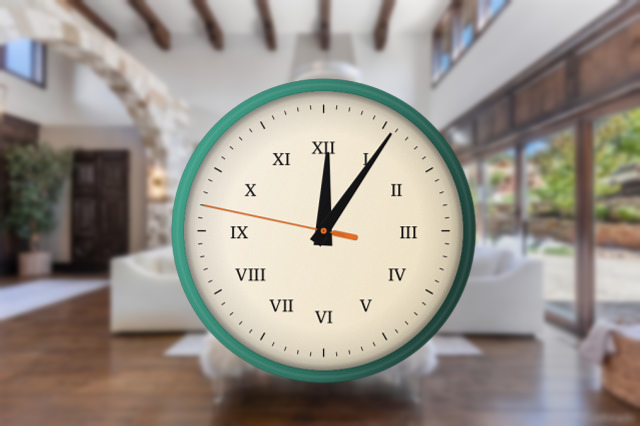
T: 12 h 05 min 47 s
